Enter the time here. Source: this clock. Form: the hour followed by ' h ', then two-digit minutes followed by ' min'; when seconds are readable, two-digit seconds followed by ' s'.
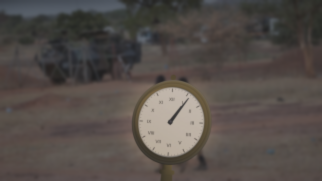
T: 1 h 06 min
